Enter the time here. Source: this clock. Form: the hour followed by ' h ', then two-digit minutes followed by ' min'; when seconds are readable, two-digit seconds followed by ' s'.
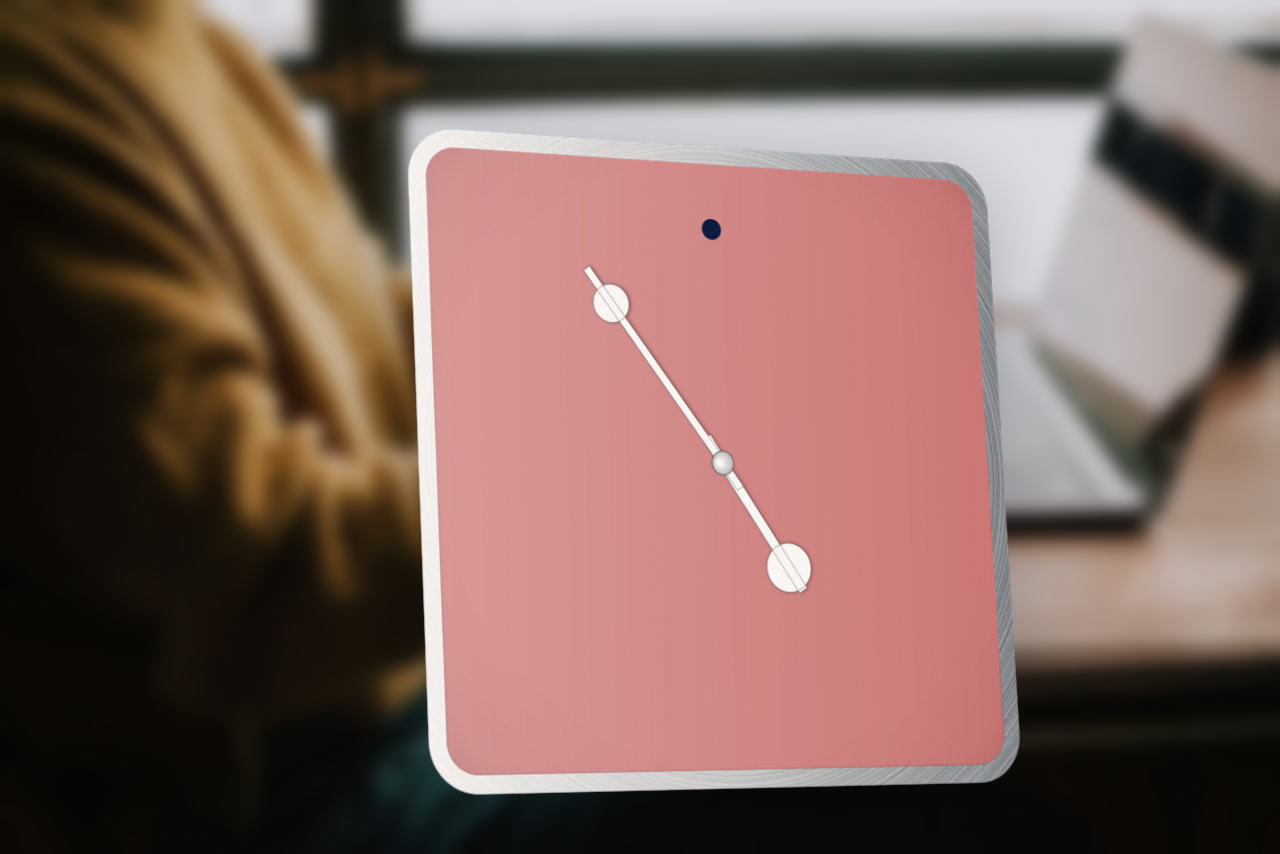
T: 4 h 54 min
